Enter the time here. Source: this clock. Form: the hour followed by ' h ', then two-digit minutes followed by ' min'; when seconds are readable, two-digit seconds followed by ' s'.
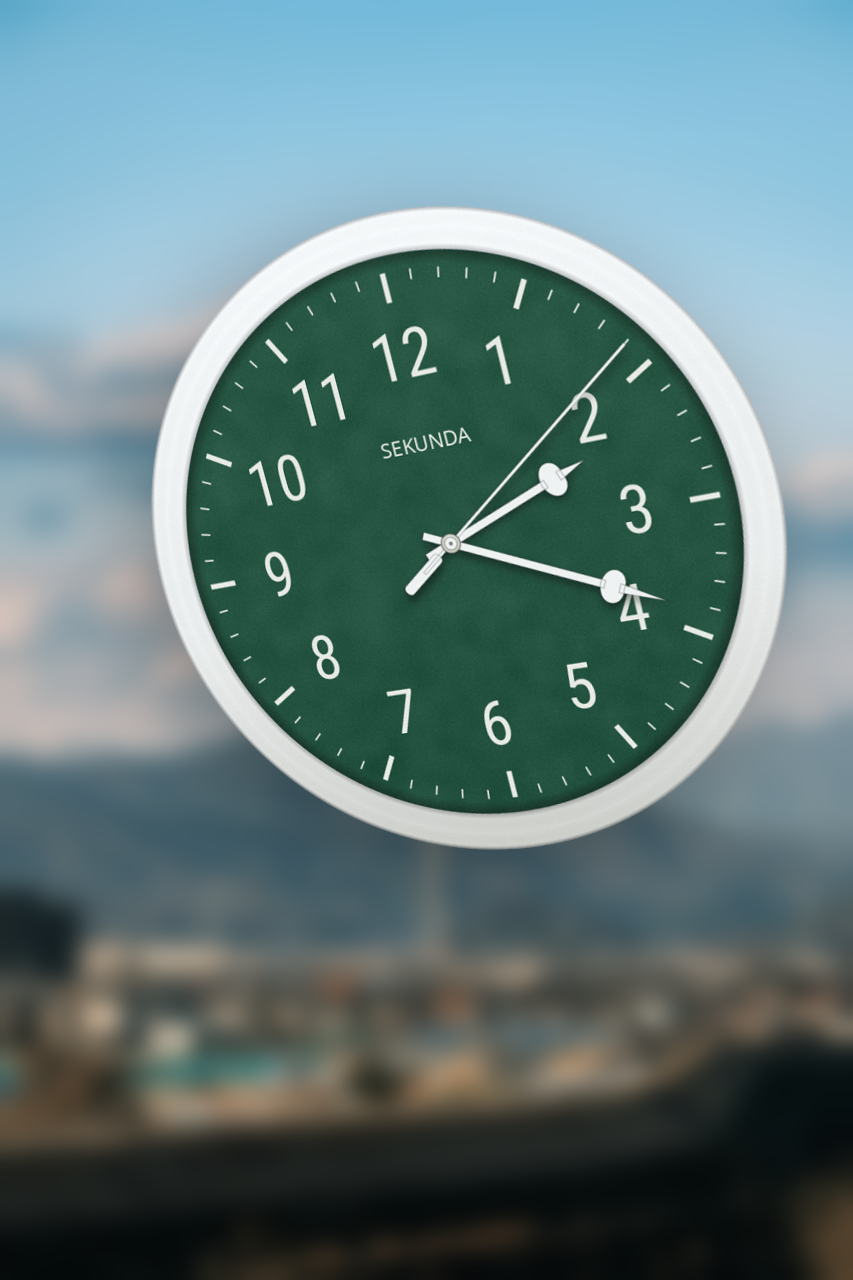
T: 2 h 19 min 09 s
